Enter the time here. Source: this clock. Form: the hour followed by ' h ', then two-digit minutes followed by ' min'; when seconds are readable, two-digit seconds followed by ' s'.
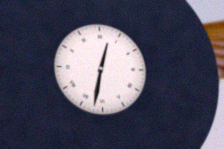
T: 12 h 32 min
